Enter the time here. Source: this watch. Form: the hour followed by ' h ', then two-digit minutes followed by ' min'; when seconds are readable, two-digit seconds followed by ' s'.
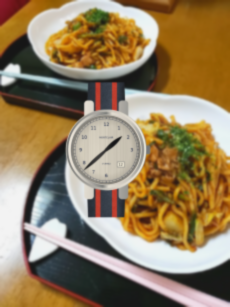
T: 1 h 38 min
